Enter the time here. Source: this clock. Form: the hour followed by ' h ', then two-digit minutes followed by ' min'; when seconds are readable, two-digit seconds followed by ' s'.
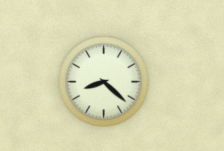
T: 8 h 22 min
